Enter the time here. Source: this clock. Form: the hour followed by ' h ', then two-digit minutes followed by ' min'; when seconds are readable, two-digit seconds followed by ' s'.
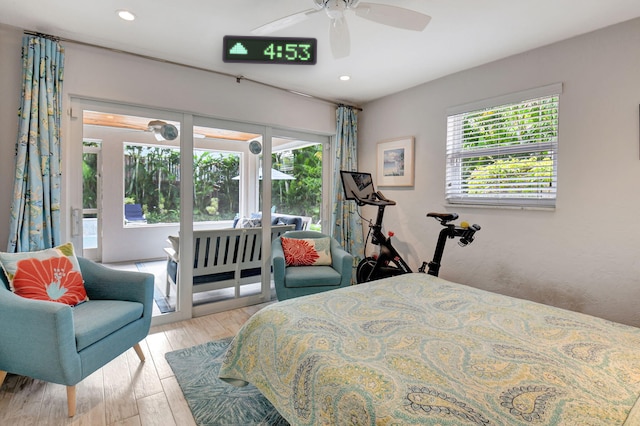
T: 4 h 53 min
